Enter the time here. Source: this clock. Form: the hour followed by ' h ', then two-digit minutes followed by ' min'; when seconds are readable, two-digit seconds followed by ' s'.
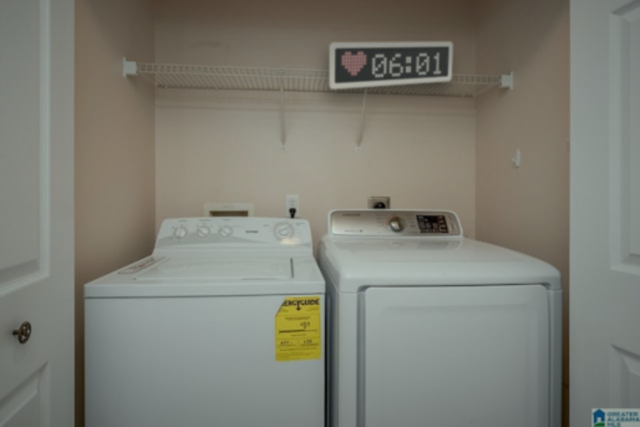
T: 6 h 01 min
